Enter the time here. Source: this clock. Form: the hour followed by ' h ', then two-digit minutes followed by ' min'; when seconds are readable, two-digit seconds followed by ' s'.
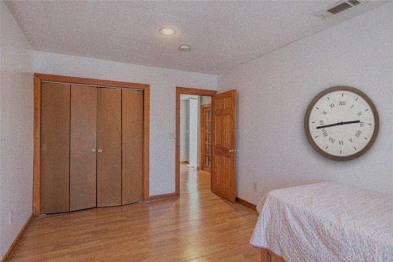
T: 2 h 43 min
